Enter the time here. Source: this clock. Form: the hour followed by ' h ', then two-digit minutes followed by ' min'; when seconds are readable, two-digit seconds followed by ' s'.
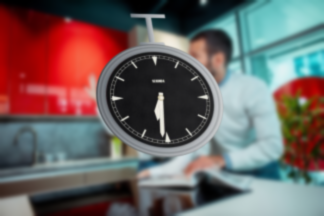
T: 6 h 31 min
